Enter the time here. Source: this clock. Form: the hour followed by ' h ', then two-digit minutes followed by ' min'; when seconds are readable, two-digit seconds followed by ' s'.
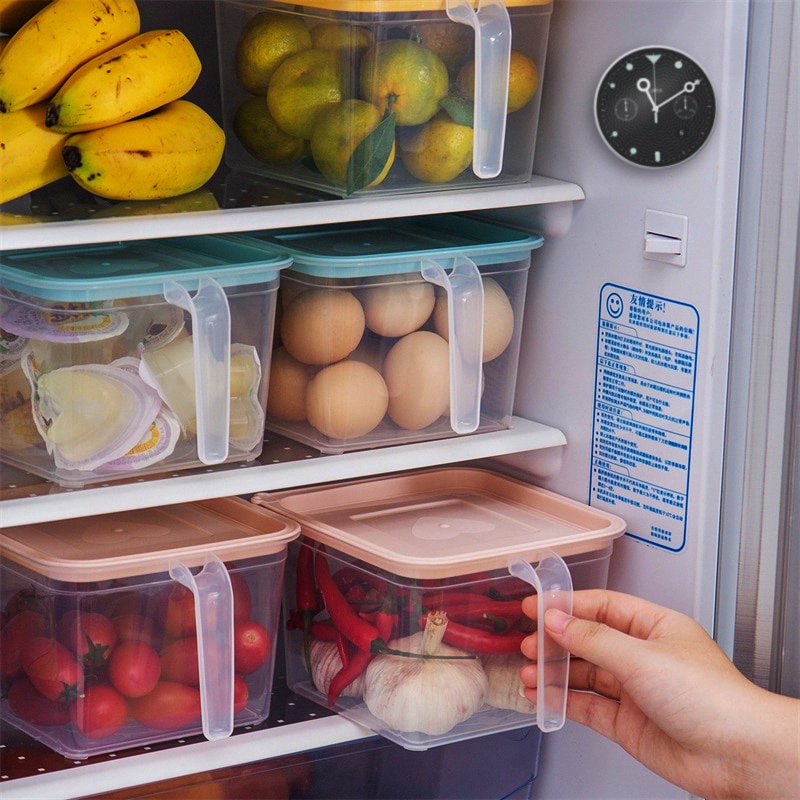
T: 11 h 10 min
